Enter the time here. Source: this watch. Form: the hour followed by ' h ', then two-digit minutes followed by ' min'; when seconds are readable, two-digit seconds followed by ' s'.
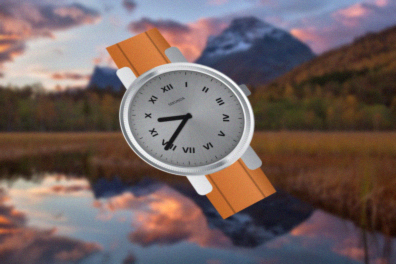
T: 9 h 40 min
